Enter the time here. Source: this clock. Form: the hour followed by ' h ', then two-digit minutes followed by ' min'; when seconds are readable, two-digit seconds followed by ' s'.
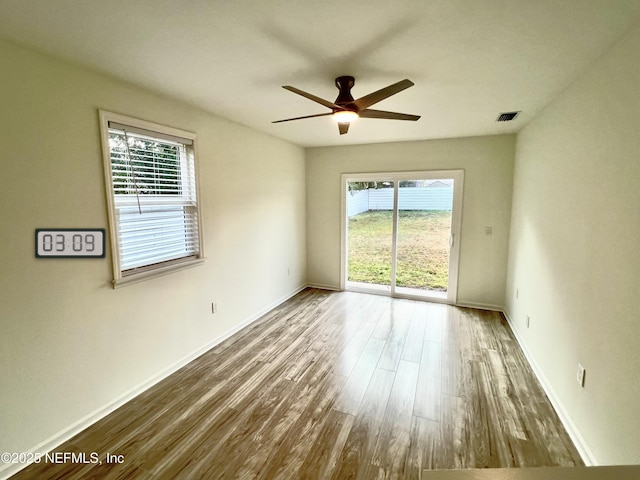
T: 3 h 09 min
